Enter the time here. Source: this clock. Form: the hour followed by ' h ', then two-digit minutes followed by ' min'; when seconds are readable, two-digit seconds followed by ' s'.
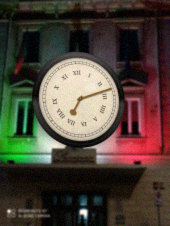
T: 7 h 13 min
